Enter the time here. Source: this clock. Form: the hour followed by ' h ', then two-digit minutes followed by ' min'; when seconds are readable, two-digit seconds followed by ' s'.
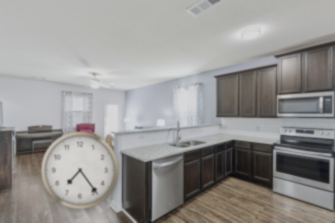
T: 7 h 24 min
